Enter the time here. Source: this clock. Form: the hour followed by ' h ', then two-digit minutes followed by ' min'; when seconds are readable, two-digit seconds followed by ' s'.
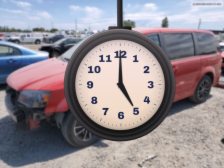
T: 5 h 00 min
